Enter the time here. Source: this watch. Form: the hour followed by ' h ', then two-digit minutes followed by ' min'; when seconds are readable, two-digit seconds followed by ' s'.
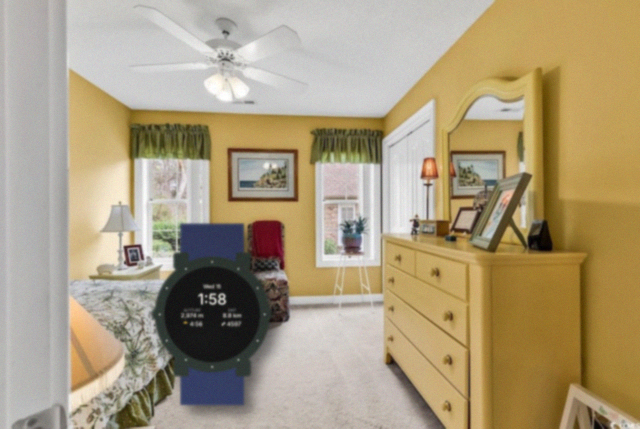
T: 1 h 58 min
